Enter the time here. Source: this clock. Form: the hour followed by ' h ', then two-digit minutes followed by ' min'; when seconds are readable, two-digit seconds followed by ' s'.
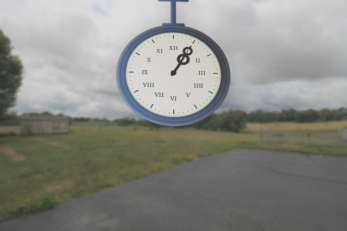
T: 1 h 05 min
